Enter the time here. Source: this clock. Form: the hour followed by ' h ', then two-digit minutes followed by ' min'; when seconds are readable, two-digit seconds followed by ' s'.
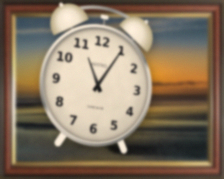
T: 11 h 05 min
